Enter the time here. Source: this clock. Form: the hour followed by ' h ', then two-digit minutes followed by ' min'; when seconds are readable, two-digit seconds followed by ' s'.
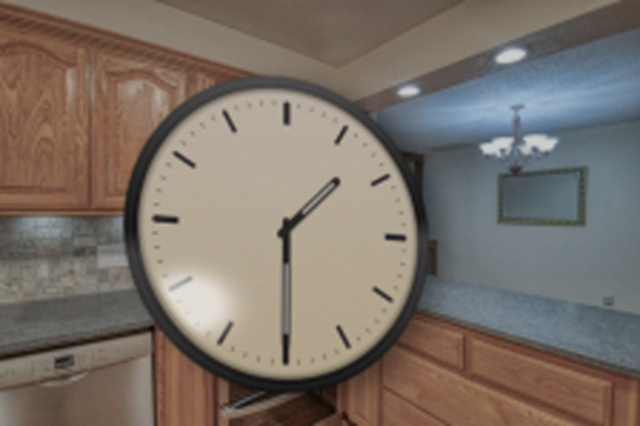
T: 1 h 30 min
